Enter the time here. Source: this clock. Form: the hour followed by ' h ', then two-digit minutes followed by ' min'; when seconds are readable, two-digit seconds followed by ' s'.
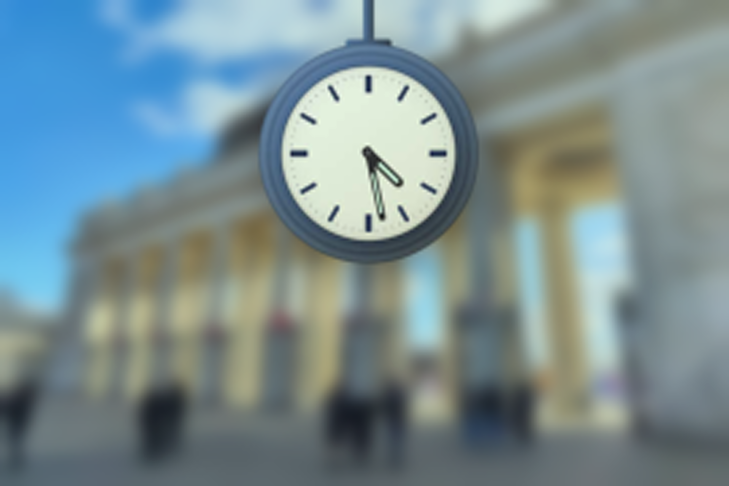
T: 4 h 28 min
